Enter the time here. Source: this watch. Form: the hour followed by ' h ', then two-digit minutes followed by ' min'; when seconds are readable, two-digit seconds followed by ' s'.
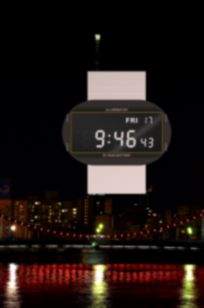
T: 9 h 46 min
